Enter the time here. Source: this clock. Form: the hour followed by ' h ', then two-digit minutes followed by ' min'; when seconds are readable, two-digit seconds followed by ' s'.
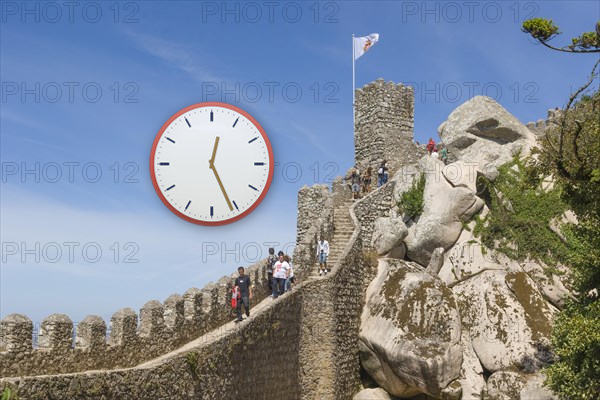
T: 12 h 26 min
